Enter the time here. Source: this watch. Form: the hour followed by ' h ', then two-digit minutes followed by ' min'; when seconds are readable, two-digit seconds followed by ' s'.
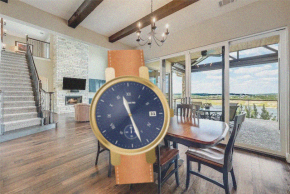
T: 11 h 27 min
